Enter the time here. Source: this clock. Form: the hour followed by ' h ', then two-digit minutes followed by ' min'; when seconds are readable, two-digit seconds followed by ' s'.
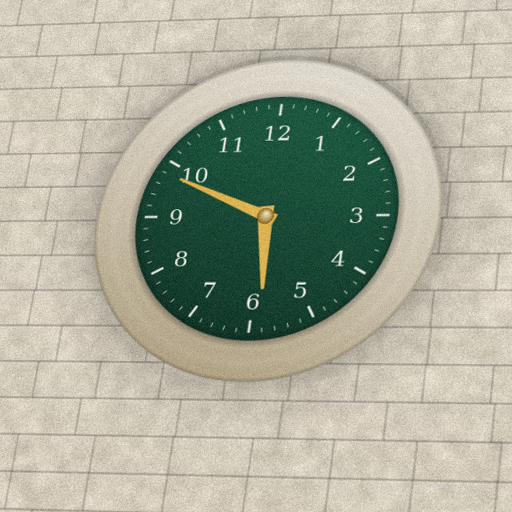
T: 5 h 49 min
